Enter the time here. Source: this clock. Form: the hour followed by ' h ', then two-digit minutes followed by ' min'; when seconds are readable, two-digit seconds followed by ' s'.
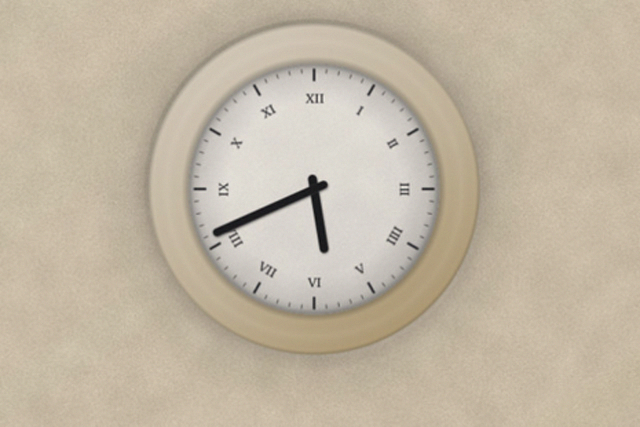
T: 5 h 41 min
